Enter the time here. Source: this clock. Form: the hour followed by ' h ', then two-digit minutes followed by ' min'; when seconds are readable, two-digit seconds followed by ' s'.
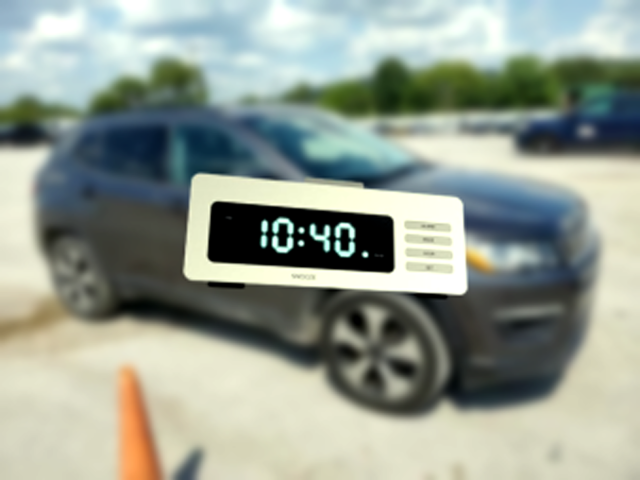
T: 10 h 40 min
